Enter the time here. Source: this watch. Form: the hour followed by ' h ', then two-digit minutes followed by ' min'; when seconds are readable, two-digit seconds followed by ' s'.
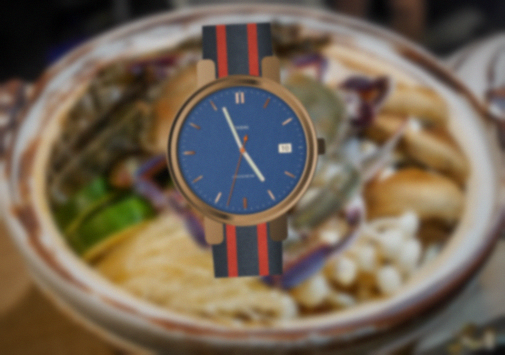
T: 4 h 56 min 33 s
